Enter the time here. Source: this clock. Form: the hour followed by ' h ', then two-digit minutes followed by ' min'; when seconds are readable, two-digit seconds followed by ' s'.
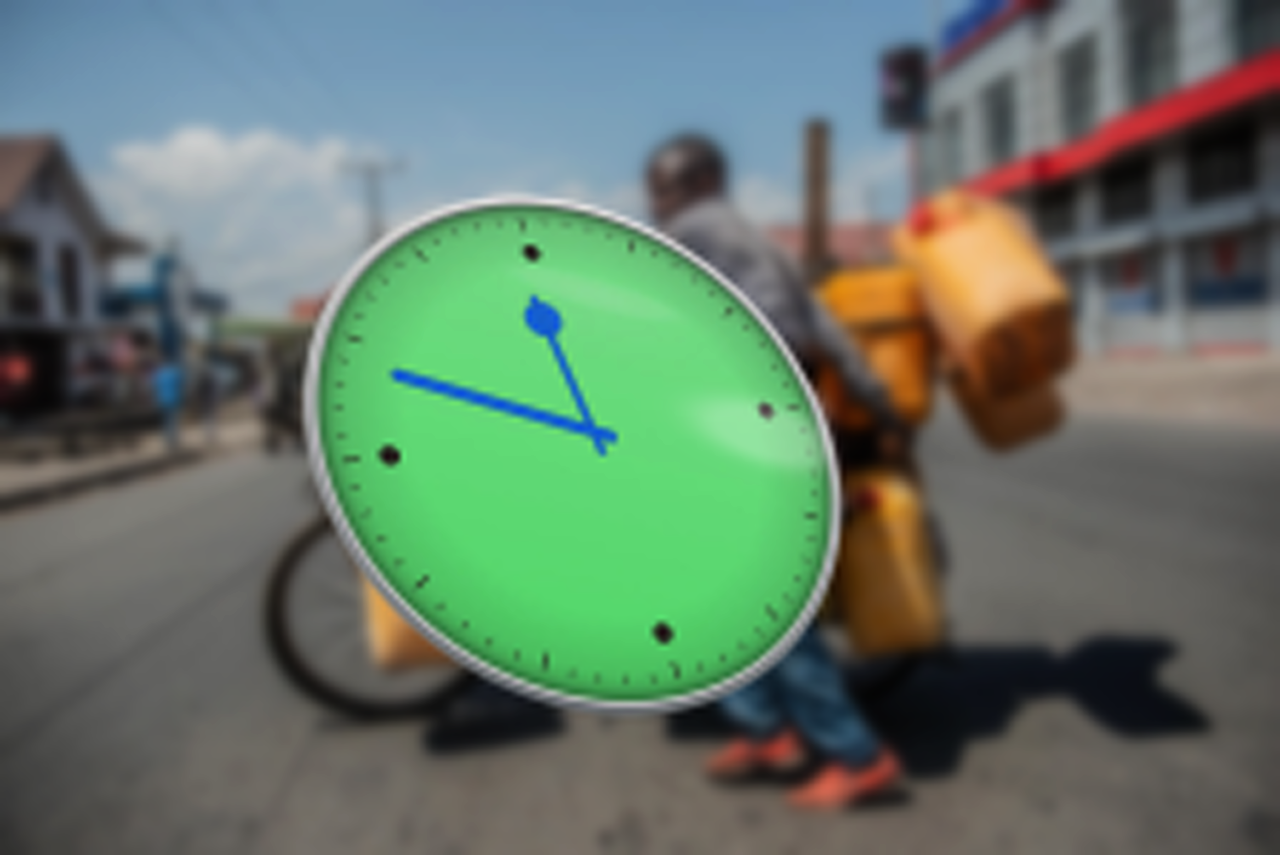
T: 11 h 49 min
